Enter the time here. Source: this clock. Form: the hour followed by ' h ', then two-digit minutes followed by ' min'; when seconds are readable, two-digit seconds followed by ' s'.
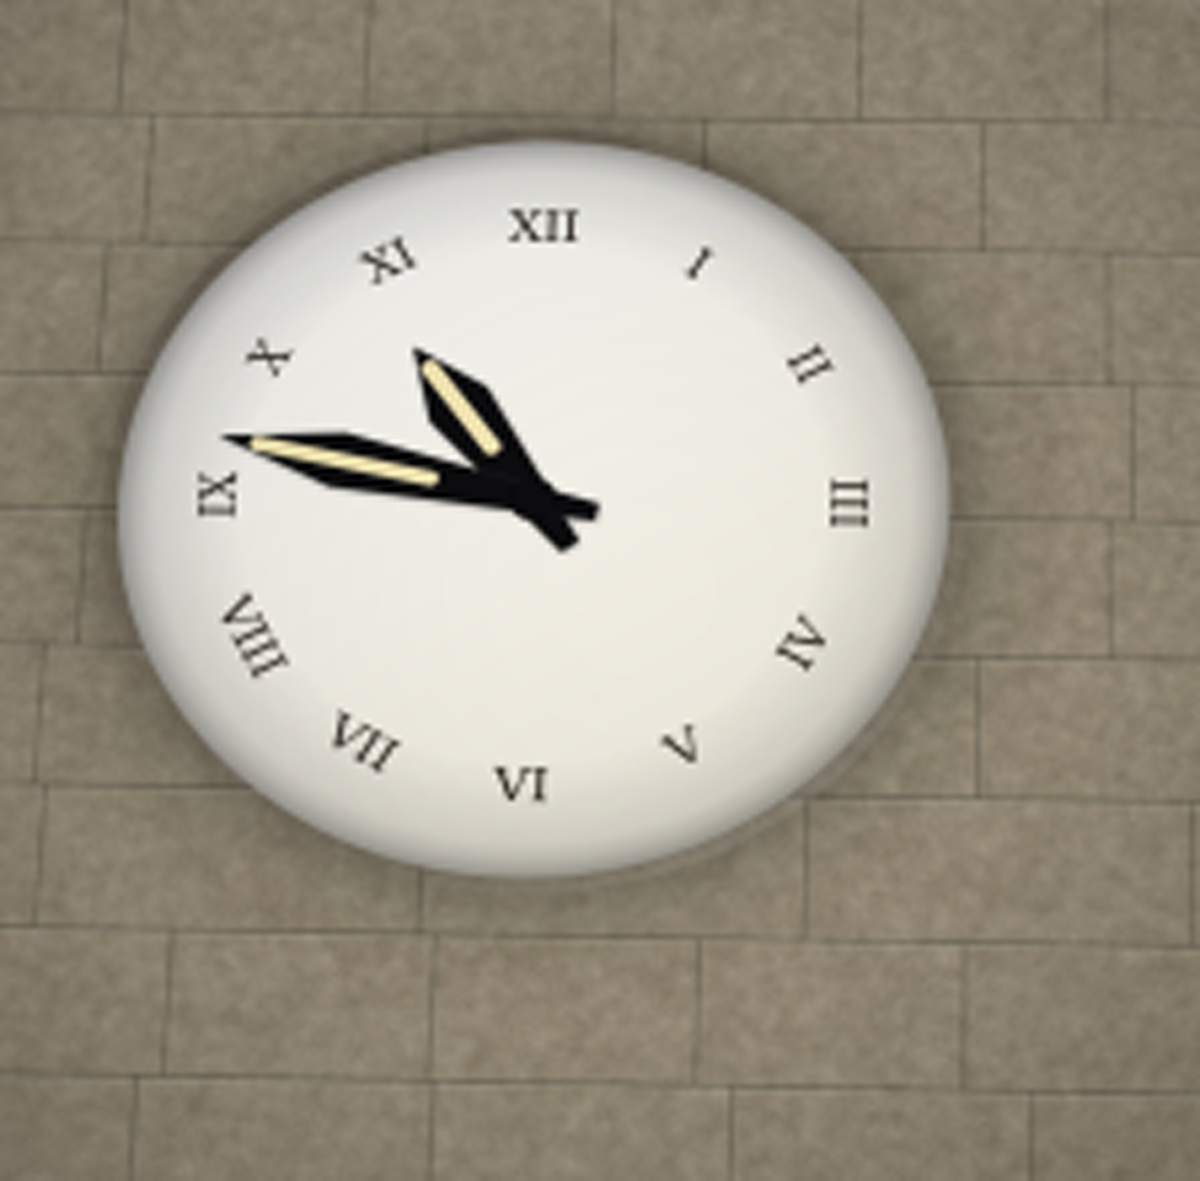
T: 10 h 47 min
